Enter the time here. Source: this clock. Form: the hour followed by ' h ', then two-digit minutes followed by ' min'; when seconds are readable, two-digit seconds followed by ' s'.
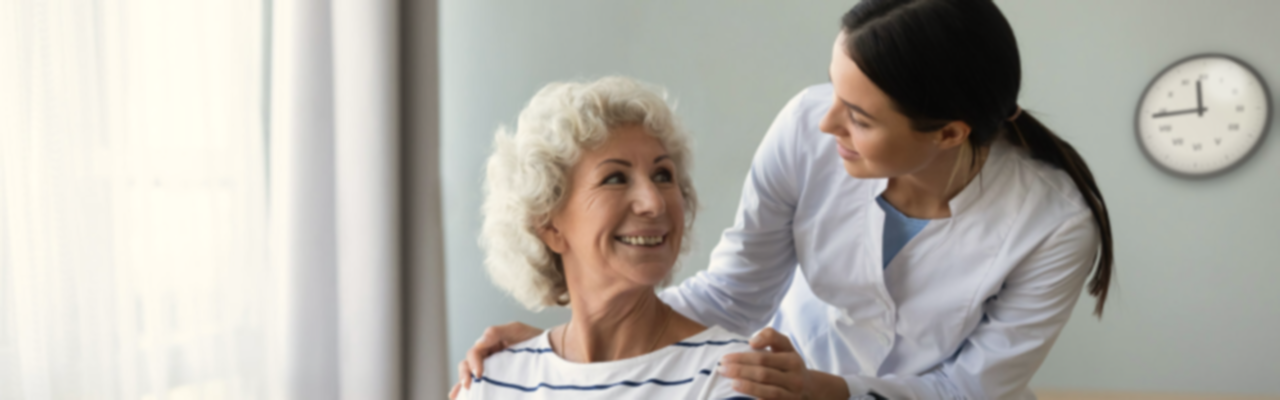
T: 11 h 44 min
